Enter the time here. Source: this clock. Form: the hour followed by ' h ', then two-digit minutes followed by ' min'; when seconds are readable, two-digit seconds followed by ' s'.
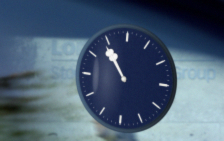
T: 10 h 54 min
